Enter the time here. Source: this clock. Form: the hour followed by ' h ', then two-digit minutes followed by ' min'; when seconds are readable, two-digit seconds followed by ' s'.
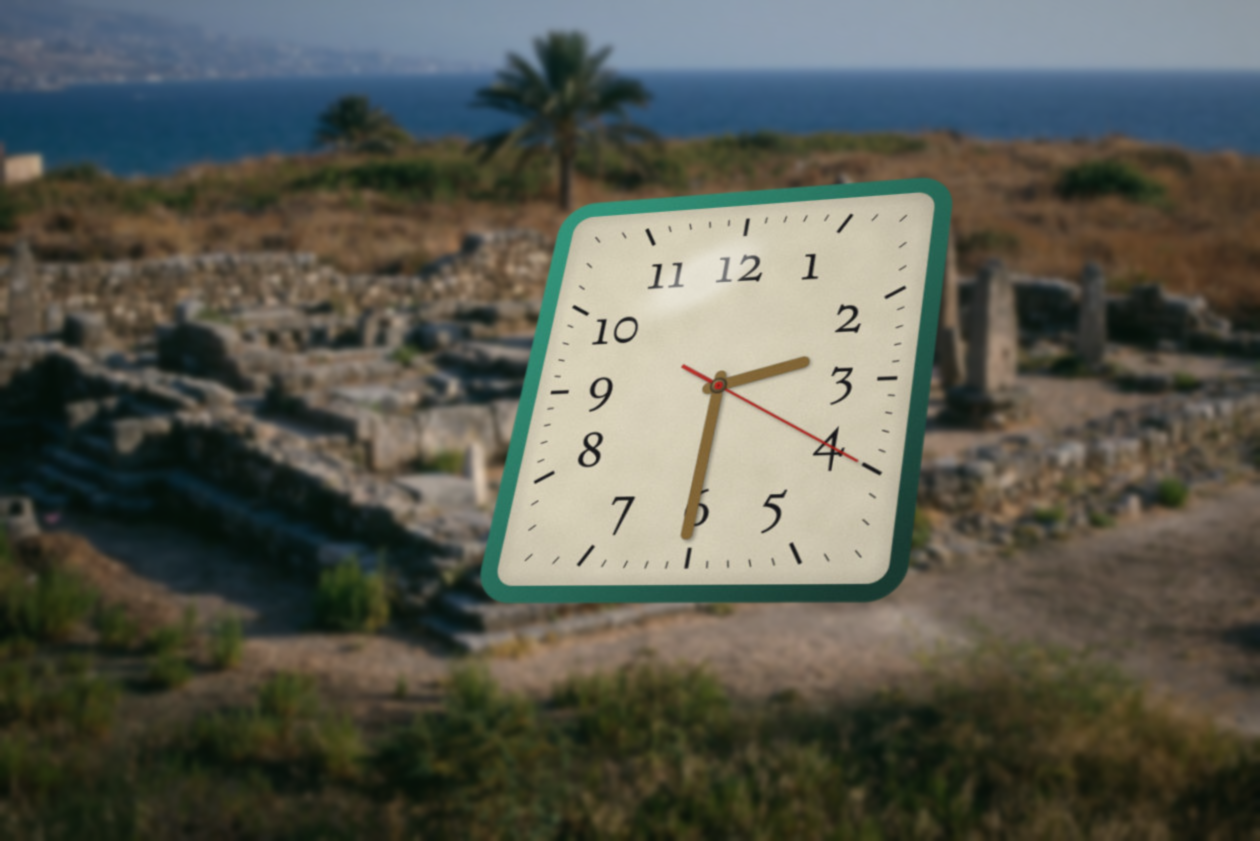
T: 2 h 30 min 20 s
